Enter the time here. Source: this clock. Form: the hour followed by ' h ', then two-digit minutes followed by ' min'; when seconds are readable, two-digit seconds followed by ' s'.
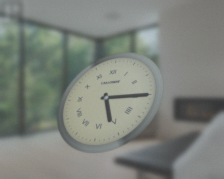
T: 5 h 15 min
